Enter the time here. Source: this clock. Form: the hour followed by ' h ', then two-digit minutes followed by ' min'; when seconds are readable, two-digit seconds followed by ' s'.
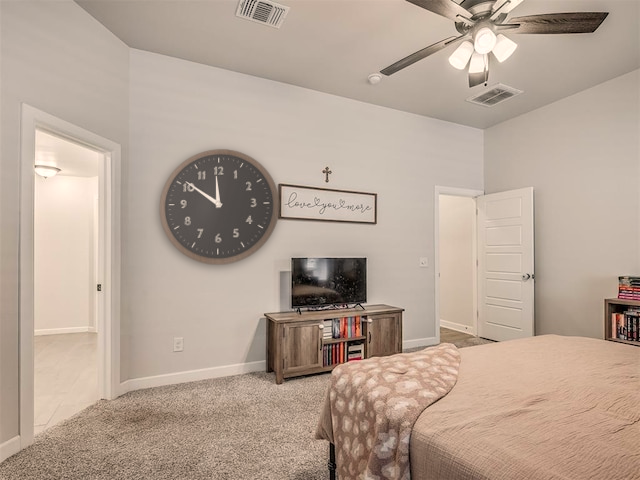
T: 11 h 51 min
